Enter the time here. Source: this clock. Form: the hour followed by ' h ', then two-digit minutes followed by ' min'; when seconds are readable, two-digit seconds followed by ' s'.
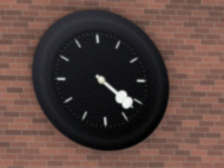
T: 4 h 22 min
